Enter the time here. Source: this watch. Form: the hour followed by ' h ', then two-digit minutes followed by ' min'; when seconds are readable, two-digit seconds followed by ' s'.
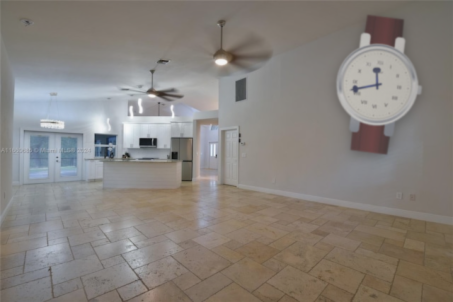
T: 11 h 42 min
